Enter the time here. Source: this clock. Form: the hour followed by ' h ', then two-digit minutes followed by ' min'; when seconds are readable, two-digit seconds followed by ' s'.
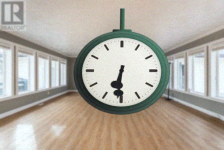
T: 6 h 31 min
